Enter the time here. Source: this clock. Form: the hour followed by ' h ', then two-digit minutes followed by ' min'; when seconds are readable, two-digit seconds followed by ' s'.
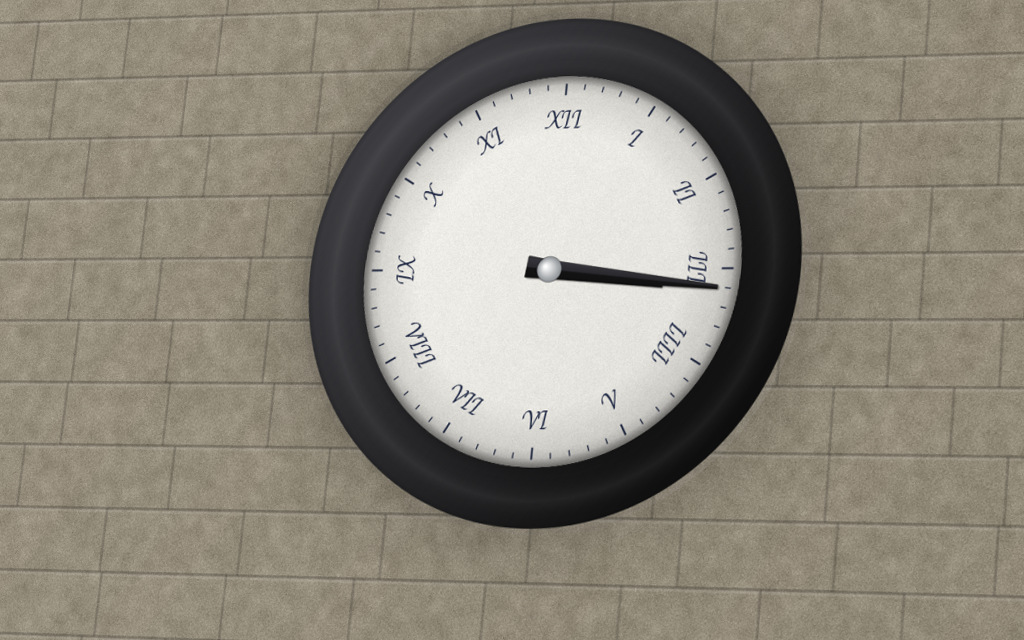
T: 3 h 16 min
